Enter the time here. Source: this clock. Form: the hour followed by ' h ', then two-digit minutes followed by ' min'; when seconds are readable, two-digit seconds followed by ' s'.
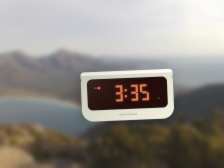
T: 3 h 35 min
